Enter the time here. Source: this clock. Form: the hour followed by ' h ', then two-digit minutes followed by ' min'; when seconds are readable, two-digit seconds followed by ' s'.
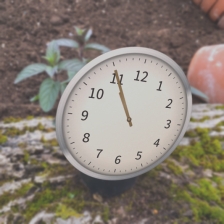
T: 10 h 55 min
